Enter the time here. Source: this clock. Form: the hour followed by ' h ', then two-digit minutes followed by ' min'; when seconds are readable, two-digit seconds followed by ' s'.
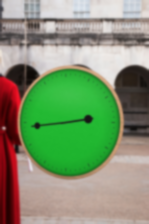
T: 2 h 44 min
